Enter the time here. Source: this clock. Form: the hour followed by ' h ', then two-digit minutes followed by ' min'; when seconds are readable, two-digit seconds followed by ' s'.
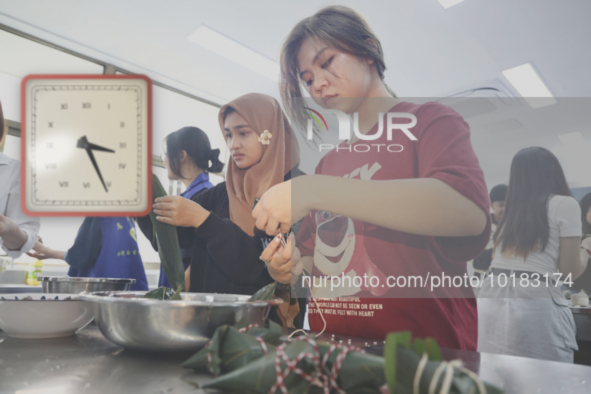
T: 3 h 26 min
